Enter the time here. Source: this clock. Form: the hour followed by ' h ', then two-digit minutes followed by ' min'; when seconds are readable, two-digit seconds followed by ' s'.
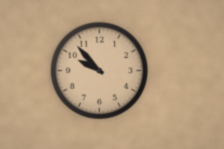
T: 9 h 53 min
